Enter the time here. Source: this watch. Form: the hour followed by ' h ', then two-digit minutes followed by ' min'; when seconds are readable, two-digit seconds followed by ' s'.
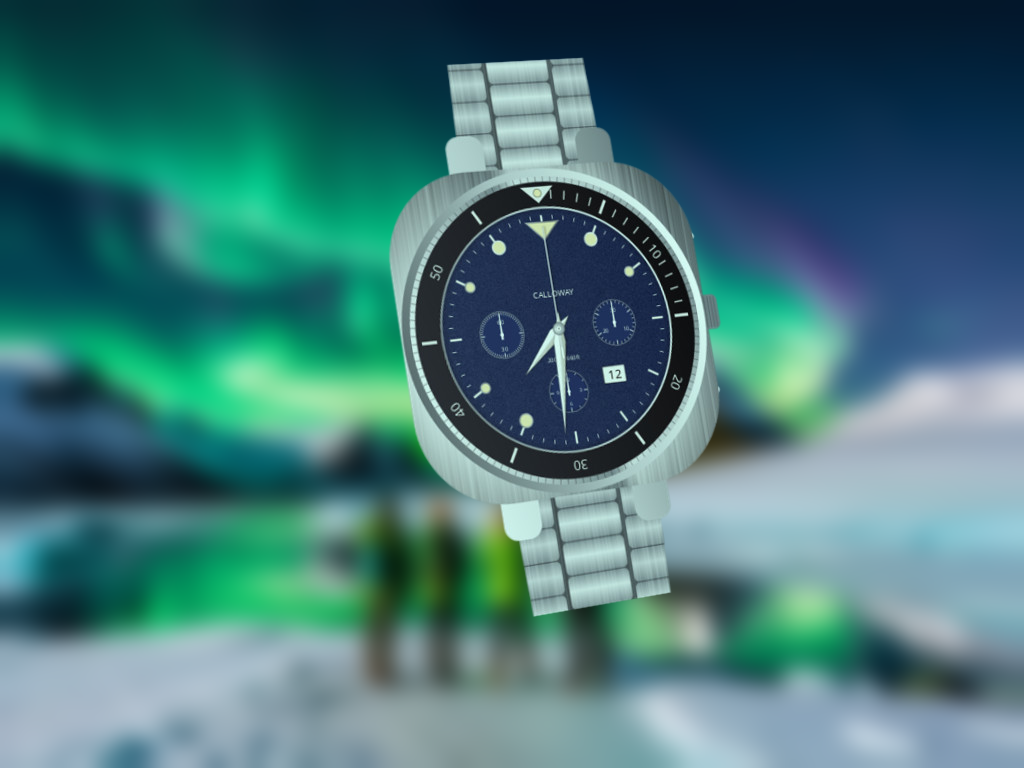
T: 7 h 31 min
